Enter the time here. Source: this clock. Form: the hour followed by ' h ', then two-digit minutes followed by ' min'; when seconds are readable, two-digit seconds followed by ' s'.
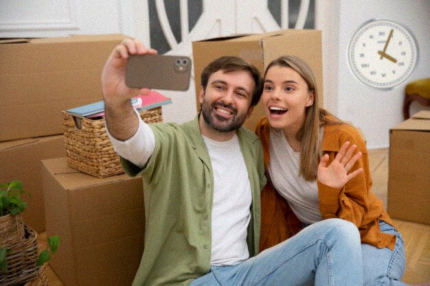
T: 4 h 04 min
